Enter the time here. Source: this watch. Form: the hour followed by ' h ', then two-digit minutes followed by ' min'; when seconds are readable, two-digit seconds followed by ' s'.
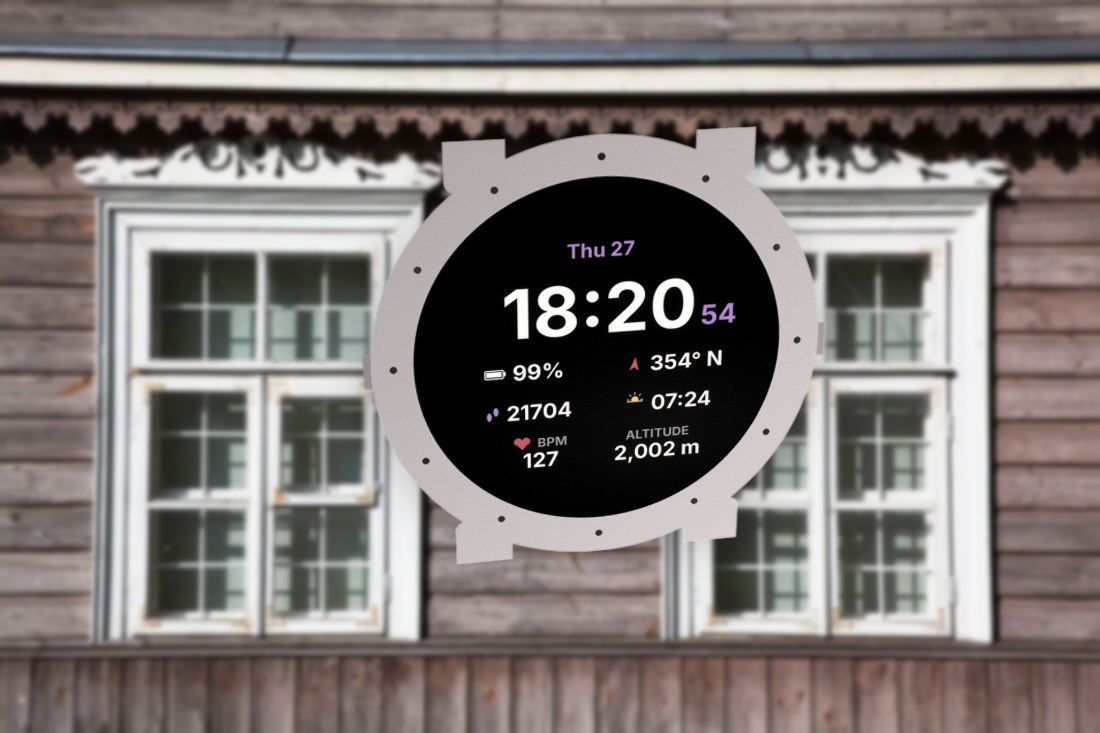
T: 18 h 20 min 54 s
